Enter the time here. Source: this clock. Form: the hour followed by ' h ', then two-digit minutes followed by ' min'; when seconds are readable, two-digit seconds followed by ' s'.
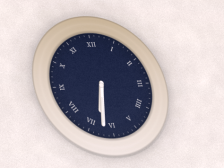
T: 6 h 32 min
